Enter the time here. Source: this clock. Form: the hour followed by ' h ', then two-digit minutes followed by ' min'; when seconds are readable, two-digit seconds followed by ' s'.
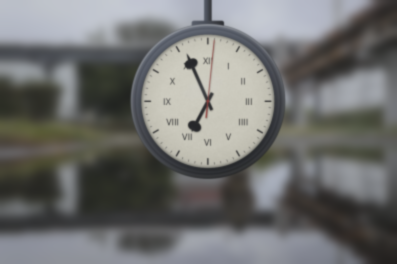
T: 6 h 56 min 01 s
